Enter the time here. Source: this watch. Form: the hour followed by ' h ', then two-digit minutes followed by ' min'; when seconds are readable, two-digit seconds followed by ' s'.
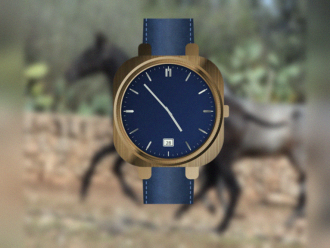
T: 4 h 53 min
